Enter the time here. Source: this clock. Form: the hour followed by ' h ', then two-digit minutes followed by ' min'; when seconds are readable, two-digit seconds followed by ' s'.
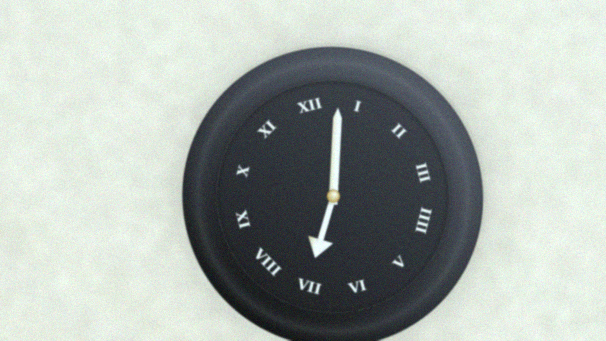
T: 7 h 03 min
